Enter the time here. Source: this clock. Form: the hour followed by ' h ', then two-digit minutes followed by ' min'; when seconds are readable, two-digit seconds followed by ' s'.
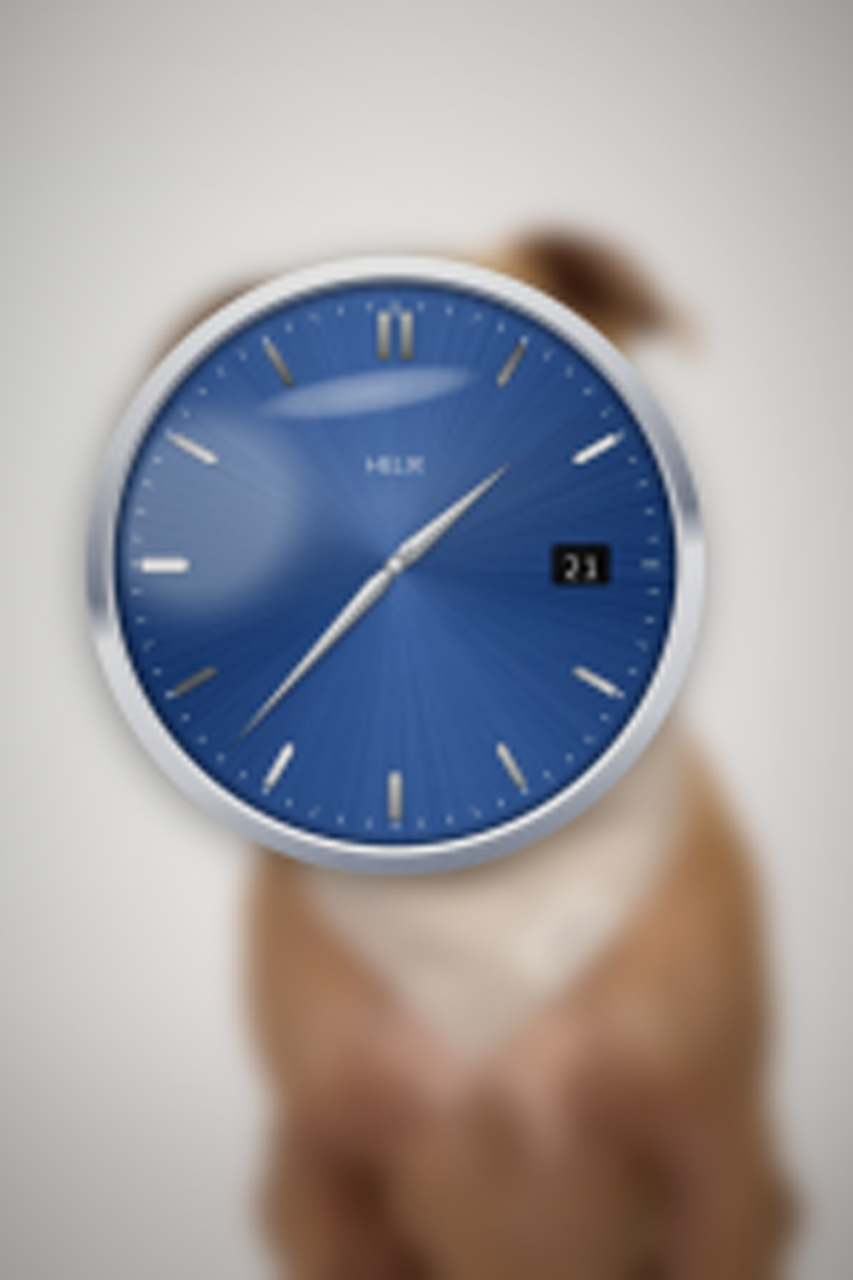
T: 1 h 37 min
